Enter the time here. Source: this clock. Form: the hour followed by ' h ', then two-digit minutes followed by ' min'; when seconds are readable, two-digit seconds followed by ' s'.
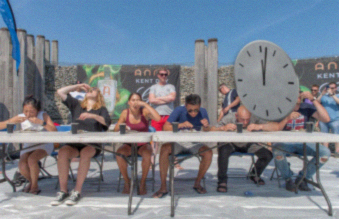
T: 12 h 02 min
